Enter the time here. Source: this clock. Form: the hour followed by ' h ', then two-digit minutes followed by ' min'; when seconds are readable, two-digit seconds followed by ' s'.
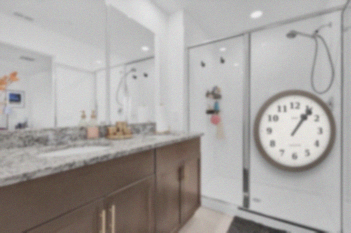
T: 1 h 06 min
